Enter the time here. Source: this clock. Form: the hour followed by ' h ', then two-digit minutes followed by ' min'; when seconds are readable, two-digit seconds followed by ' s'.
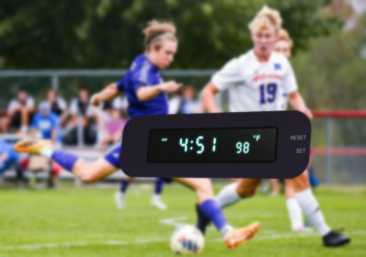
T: 4 h 51 min
